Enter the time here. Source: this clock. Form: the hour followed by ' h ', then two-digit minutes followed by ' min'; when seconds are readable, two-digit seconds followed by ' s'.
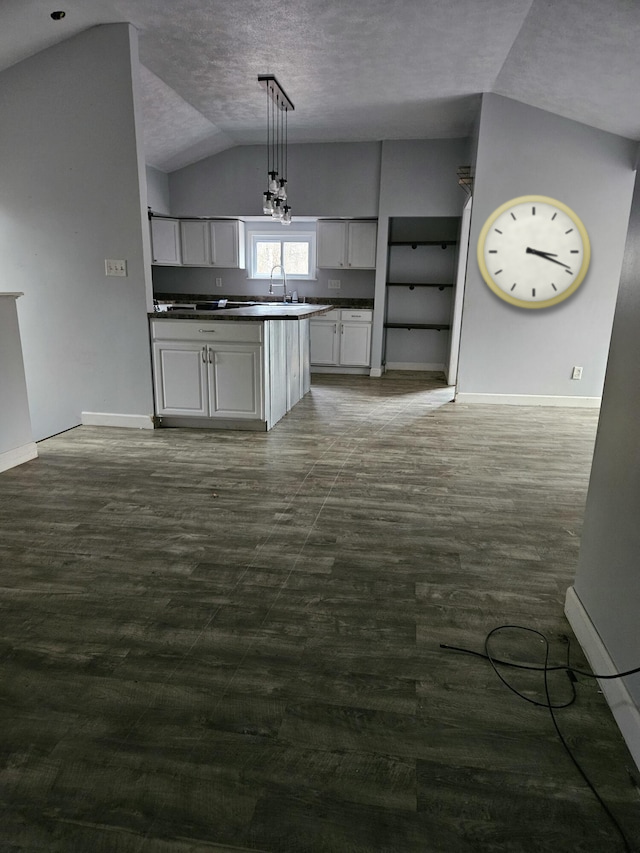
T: 3 h 19 min
